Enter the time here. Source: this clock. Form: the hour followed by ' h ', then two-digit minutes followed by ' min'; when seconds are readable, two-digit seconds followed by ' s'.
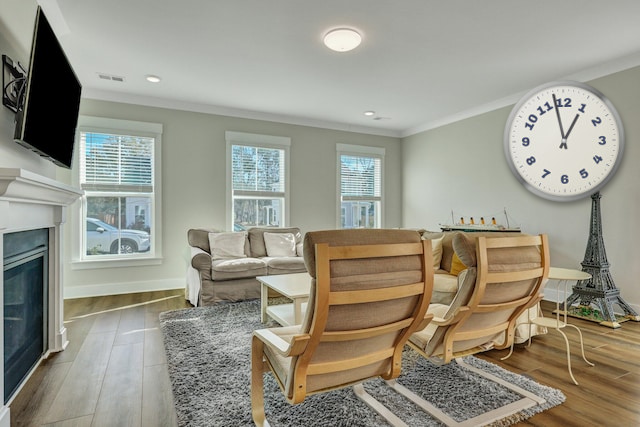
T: 12 h 58 min
